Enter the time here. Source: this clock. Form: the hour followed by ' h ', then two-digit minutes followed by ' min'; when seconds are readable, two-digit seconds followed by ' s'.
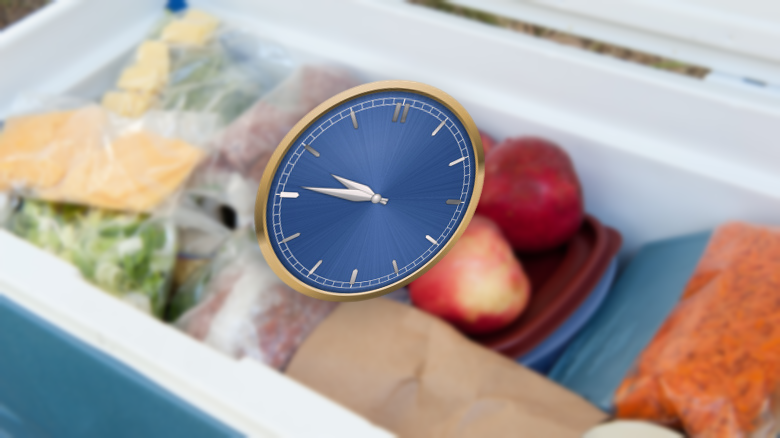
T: 9 h 46 min
